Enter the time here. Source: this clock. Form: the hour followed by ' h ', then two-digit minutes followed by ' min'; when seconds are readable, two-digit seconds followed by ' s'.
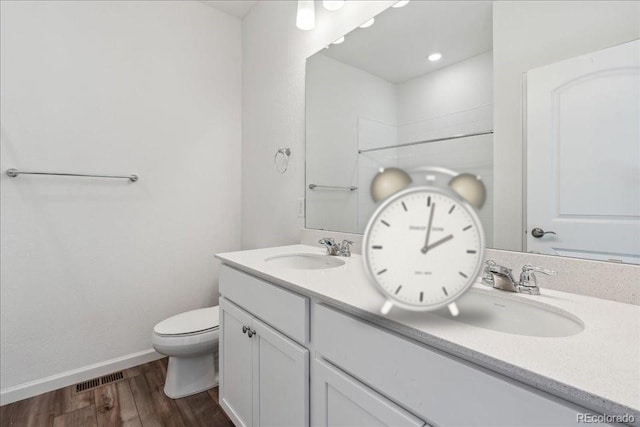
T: 2 h 01 min
